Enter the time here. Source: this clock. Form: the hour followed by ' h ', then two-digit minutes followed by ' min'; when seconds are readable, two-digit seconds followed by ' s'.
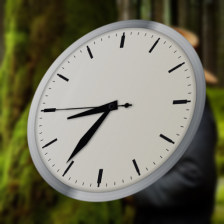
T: 8 h 35 min 45 s
